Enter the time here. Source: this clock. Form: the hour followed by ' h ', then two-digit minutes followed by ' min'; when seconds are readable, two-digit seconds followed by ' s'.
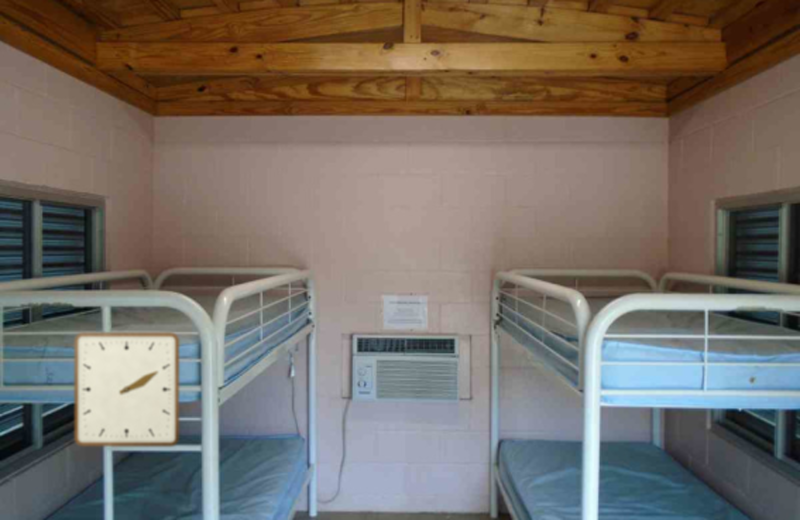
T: 2 h 10 min
